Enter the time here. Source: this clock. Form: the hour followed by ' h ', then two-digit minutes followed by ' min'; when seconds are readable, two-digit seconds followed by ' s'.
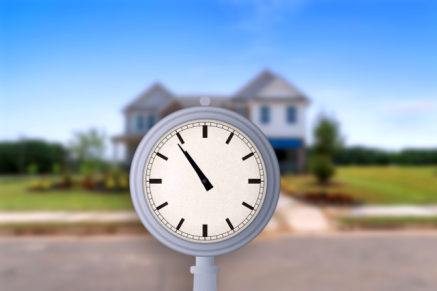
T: 10 h 54 min
